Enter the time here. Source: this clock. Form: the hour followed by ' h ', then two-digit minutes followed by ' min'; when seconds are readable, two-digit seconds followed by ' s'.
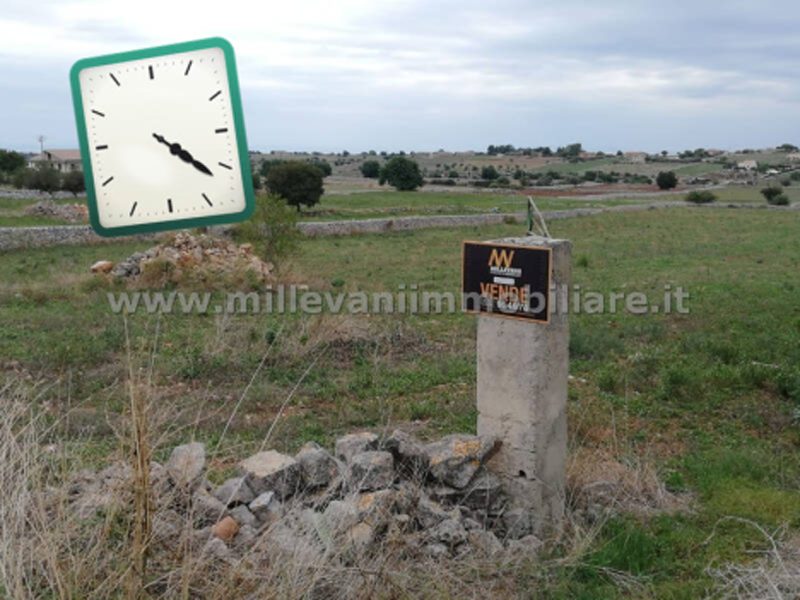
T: 4 h 22 min
